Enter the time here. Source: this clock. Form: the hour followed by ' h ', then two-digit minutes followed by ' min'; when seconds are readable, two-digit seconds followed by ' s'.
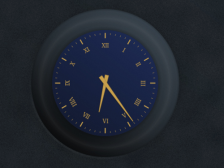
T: 6 h 24 min
